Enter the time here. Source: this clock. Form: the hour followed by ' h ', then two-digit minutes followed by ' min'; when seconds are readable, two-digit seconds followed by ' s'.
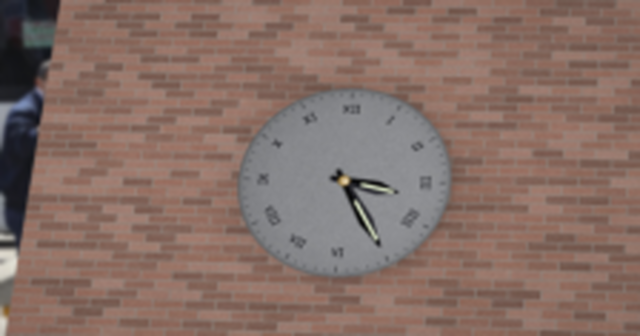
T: 3 h 25 min
